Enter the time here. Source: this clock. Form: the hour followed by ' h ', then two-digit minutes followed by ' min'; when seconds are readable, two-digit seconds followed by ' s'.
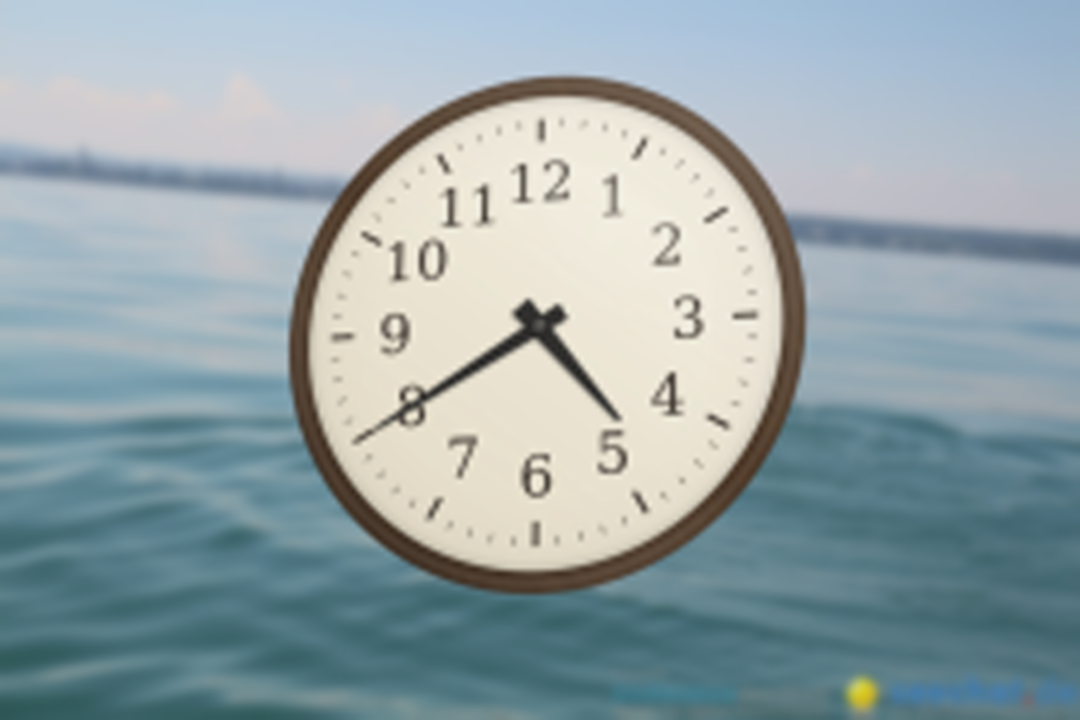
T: 4 h 40 min
